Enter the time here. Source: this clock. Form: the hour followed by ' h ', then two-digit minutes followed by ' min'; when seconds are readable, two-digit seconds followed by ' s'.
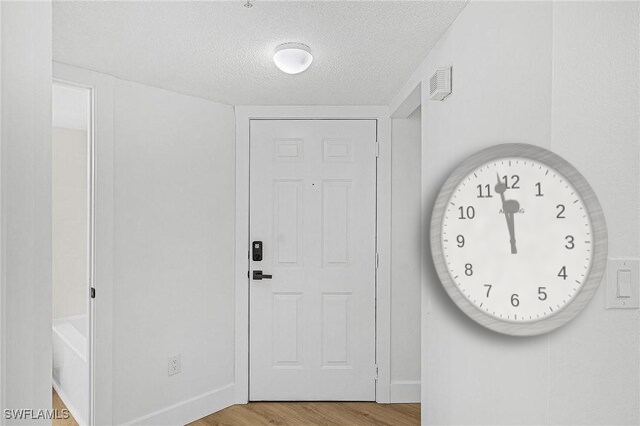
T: 11 h 58 min
